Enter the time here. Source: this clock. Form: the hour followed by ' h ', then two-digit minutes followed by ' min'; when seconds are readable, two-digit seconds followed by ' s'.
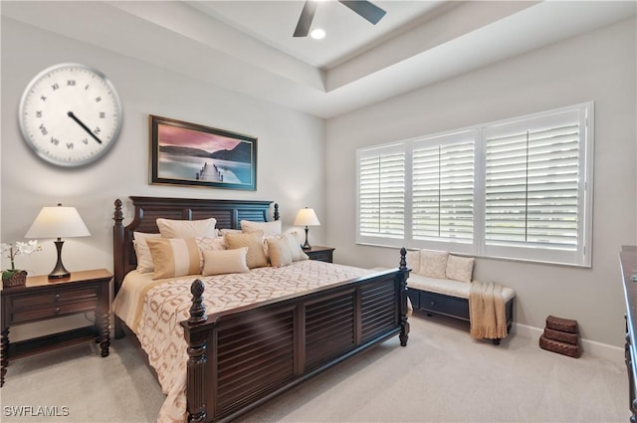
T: 4 h 22 min
